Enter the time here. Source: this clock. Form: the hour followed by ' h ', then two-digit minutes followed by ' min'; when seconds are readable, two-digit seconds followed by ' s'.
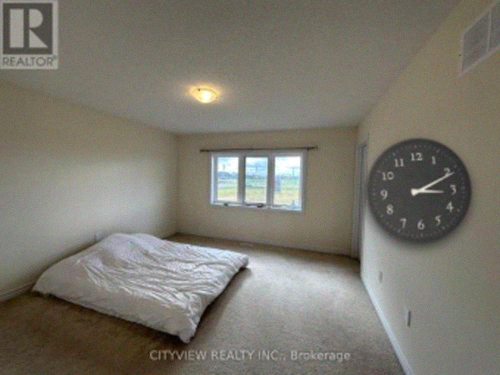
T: 3 h 11 min
